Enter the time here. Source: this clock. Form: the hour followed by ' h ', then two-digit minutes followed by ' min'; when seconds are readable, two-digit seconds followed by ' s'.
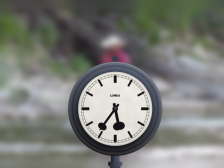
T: 5 h 36 min
